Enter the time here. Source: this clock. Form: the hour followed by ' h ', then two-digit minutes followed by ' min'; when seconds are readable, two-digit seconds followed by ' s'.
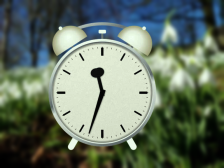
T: 11 h 33 min
